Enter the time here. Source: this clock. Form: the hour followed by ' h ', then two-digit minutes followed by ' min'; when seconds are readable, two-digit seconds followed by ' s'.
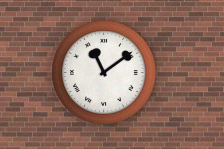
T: 11 h 09 min
